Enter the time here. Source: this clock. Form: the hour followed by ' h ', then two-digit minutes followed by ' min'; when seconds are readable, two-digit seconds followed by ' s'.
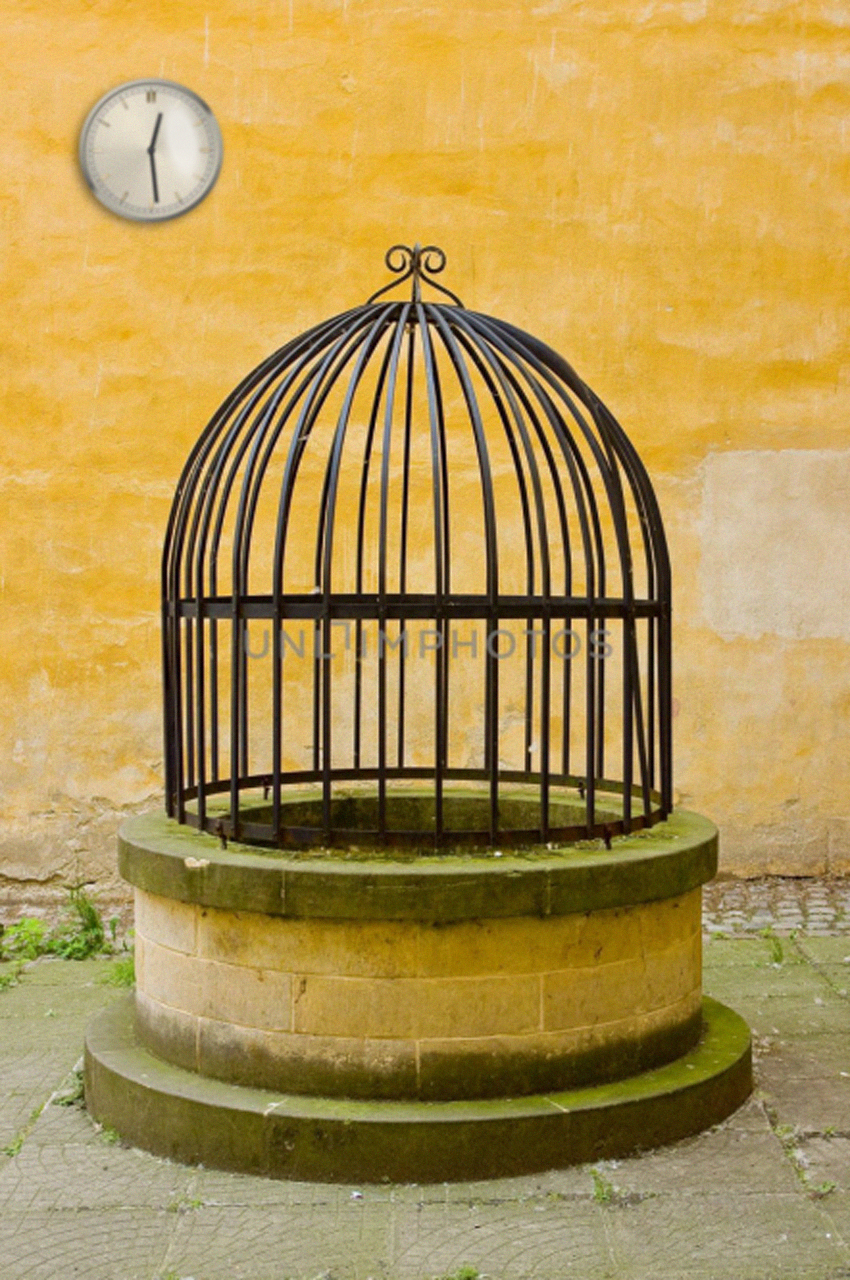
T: 12 h 29 min
